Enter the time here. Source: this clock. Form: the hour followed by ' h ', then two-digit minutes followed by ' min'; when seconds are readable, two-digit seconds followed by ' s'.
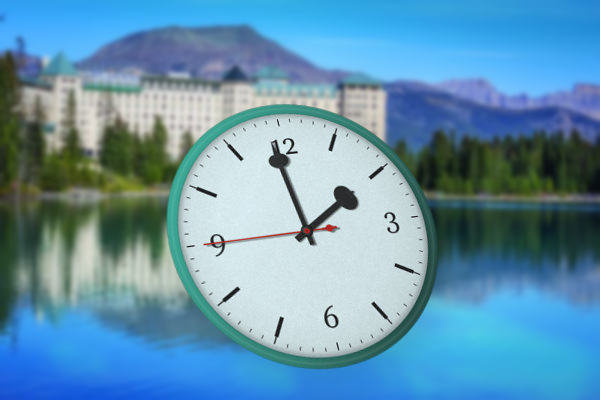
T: 1 h 58 min 45 s
